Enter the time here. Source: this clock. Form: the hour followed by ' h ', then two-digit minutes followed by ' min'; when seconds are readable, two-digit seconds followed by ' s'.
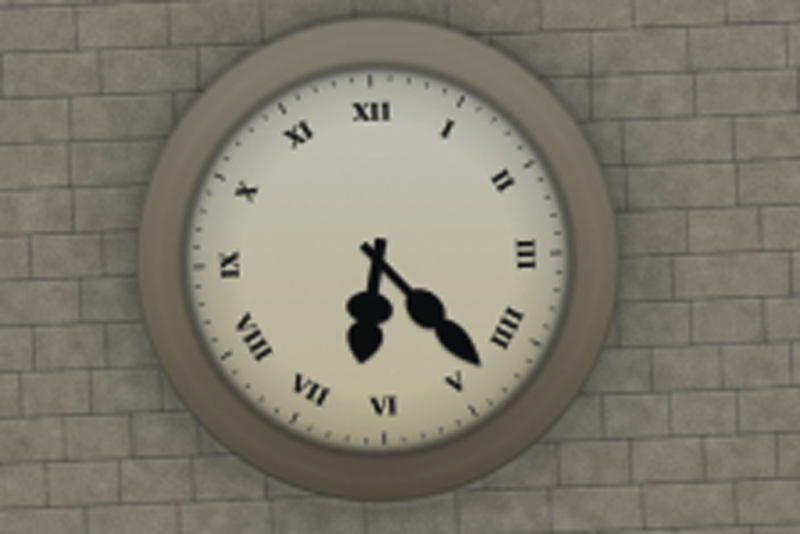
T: 6 h 23 min
